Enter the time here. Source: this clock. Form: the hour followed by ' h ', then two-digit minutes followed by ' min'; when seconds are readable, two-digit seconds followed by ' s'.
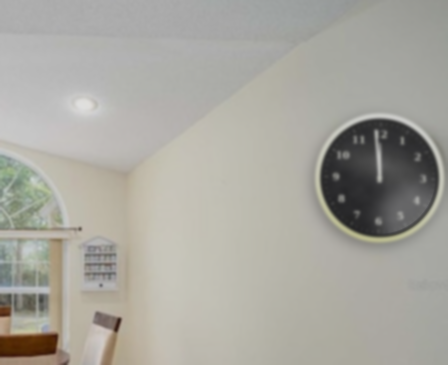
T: 11 h 59 min
